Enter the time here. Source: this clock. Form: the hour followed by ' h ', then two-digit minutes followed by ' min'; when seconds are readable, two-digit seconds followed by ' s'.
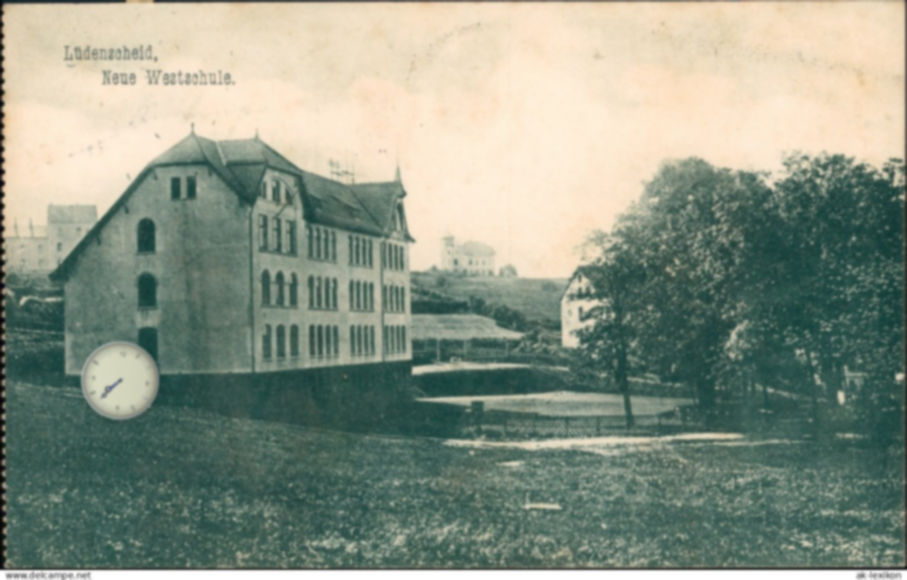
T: 7 h 37 min
